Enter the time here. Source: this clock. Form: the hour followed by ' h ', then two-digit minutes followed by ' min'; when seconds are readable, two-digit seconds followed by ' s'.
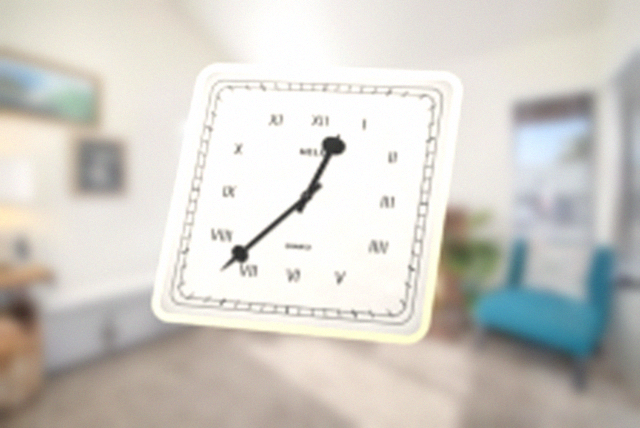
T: 12 h 37 min
